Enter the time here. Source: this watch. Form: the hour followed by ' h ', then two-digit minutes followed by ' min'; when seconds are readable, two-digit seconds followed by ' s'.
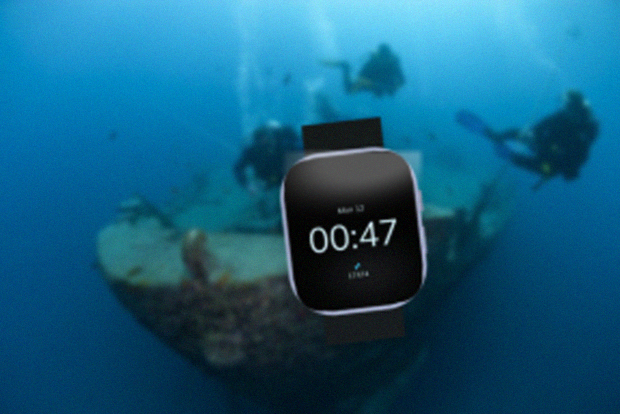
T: 0 h 47 min
